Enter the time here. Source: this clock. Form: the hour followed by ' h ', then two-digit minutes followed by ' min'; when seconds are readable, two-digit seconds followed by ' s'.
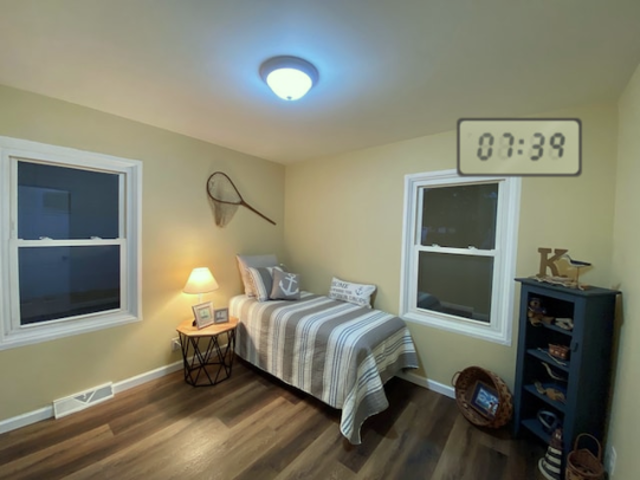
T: 7 h 39 min
